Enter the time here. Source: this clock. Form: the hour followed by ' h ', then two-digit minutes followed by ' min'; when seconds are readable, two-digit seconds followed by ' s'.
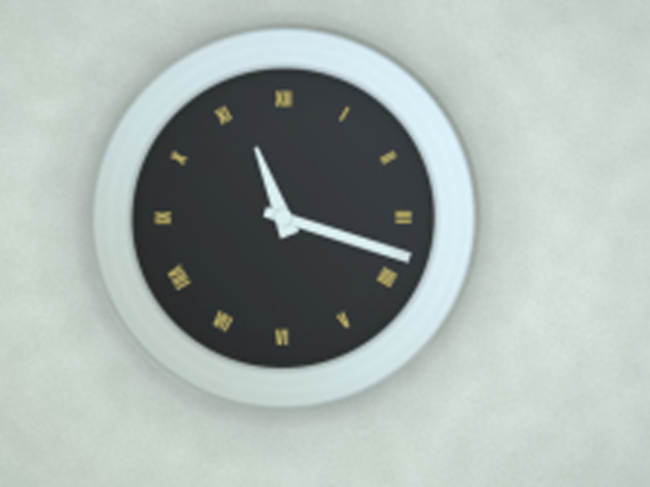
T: 11 h 18 min
